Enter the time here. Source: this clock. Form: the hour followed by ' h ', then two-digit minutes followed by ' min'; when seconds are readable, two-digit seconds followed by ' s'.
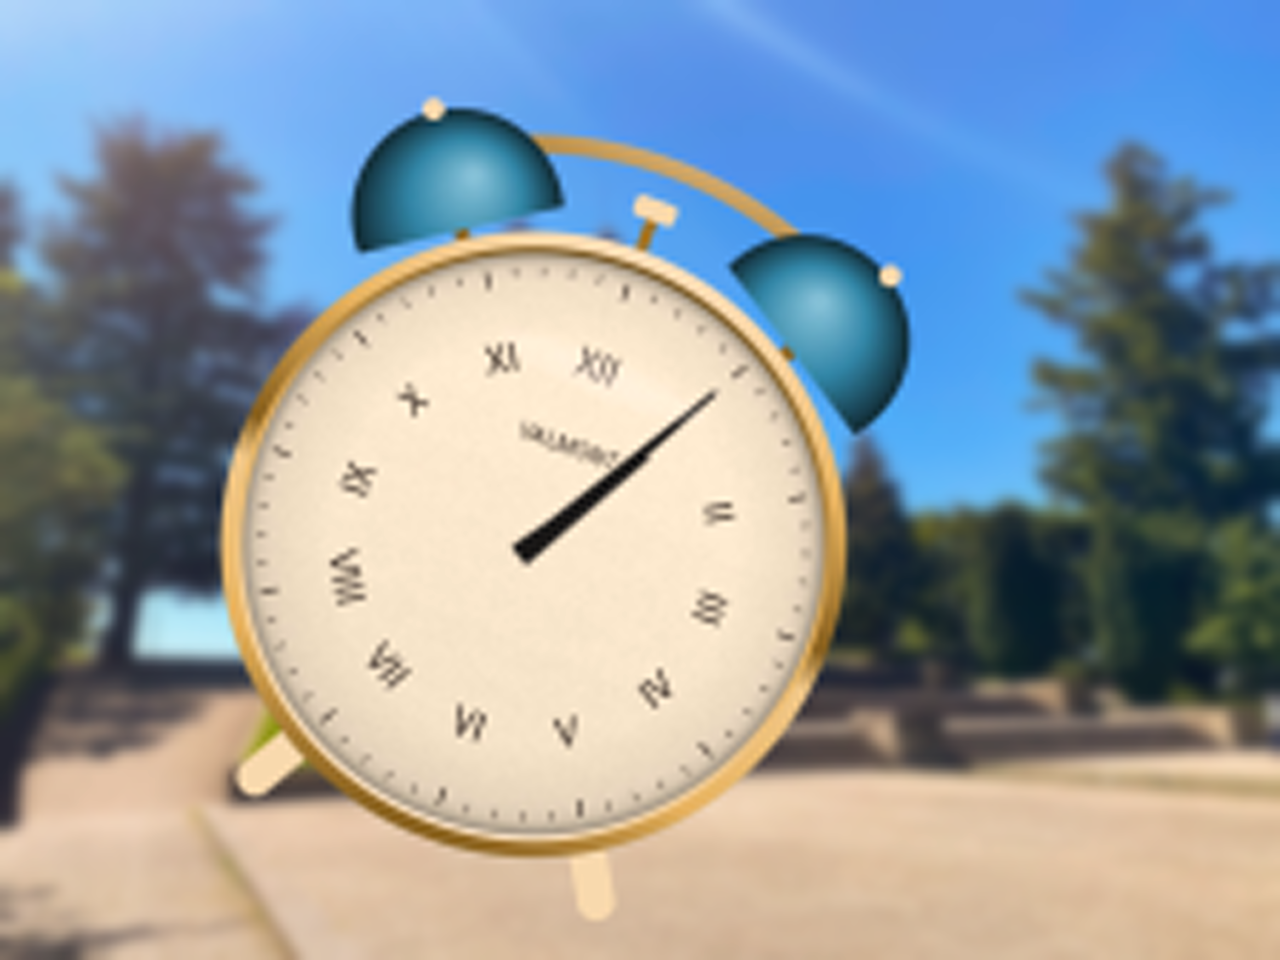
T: 1 h 05 min
